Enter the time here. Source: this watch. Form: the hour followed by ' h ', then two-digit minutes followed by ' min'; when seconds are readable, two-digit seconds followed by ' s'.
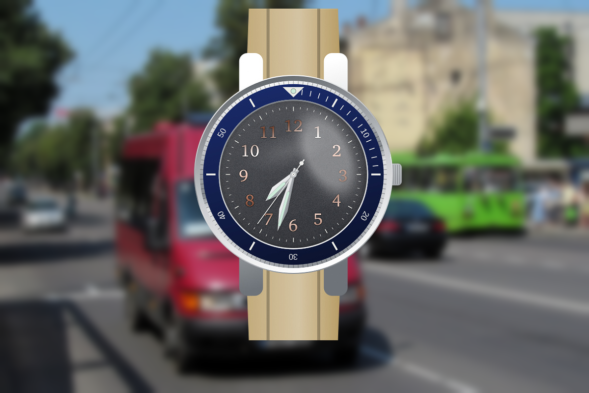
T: 7 h 32 min 36 s
